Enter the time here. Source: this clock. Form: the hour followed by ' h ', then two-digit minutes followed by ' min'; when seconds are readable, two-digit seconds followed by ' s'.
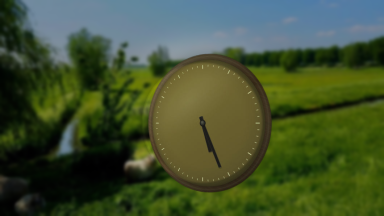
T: 5 h 26 min
